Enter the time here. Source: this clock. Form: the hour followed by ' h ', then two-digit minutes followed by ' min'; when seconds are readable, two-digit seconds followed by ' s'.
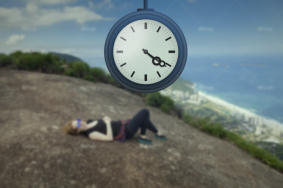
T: 4 h 21 min
